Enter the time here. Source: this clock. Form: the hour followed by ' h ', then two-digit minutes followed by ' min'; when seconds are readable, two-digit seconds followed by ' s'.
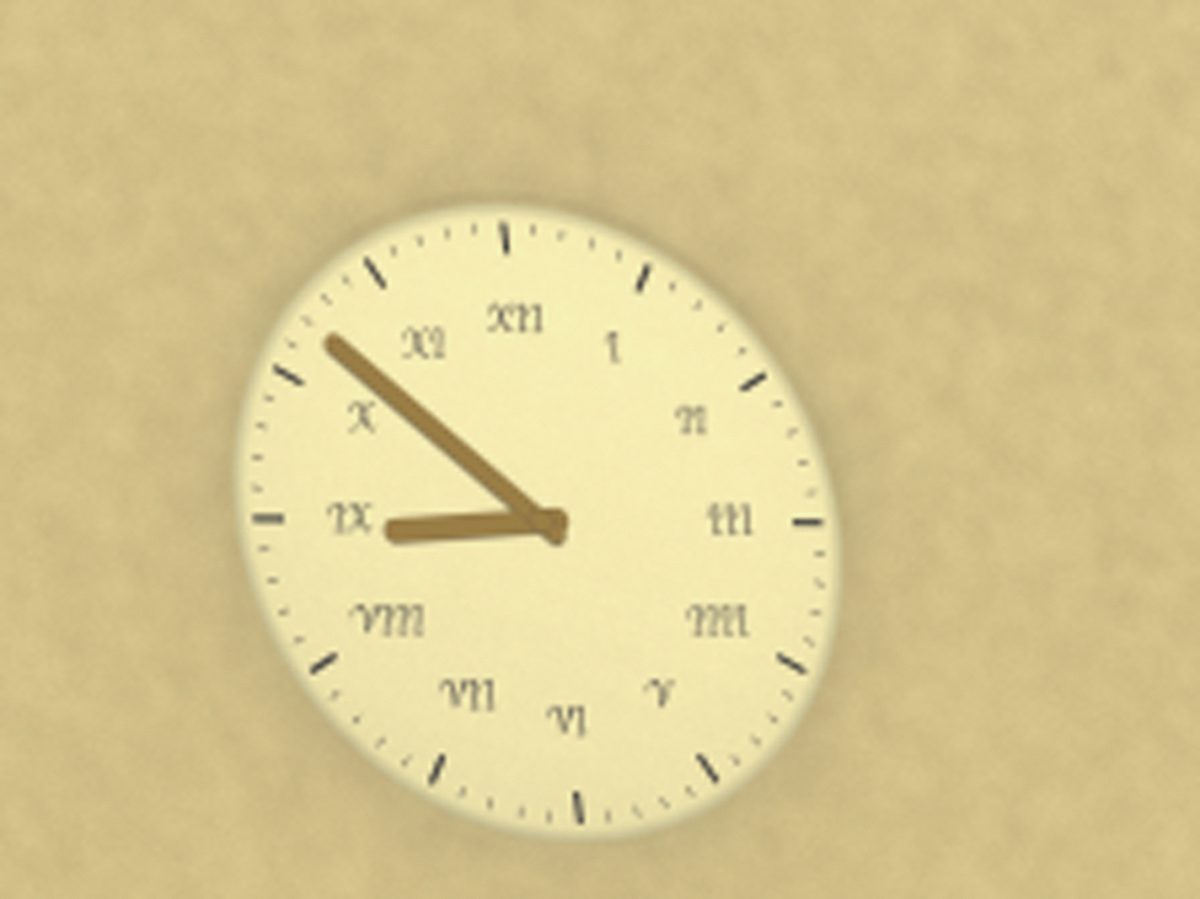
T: 8 h 52 min
